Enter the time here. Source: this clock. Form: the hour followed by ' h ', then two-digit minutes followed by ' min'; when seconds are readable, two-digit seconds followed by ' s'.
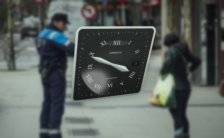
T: 3 h 49 min
